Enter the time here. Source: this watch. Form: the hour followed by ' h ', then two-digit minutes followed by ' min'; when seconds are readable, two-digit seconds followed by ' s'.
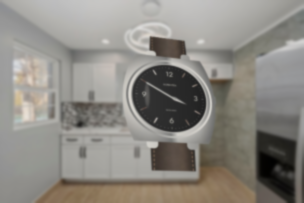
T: 3 h 50 min
